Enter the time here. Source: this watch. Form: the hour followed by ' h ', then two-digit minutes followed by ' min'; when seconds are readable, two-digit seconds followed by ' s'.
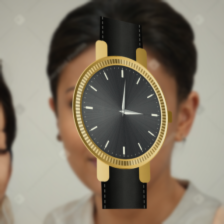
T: 3 h 01 min
